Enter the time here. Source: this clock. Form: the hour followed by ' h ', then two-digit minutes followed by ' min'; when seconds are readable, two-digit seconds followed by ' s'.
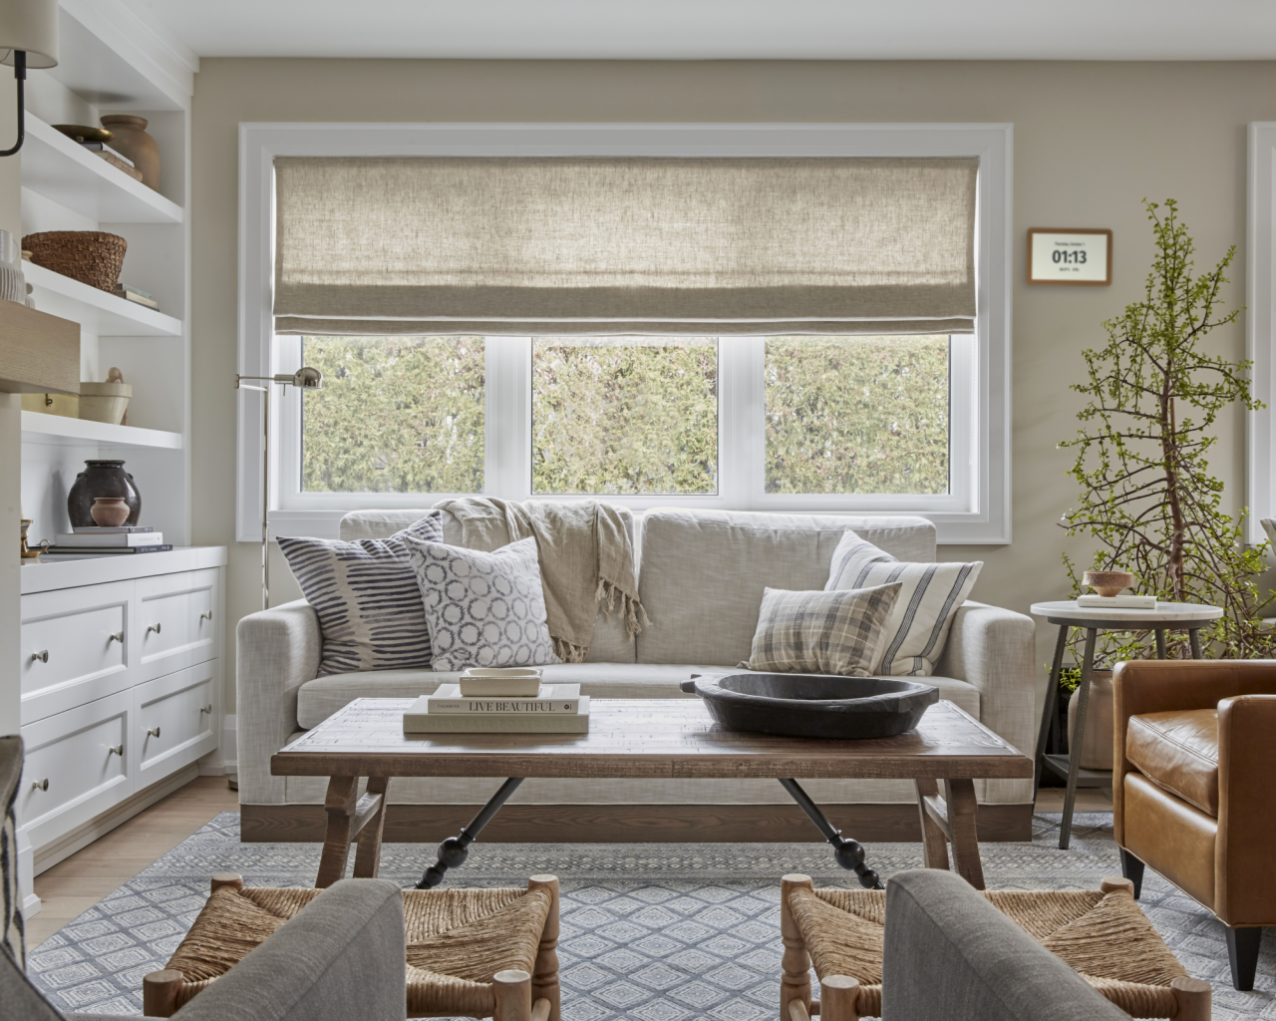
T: 1 h 13 min
